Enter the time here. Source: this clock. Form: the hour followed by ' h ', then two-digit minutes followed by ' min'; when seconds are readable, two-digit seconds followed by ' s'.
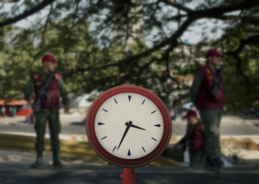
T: 3 h 34 min
